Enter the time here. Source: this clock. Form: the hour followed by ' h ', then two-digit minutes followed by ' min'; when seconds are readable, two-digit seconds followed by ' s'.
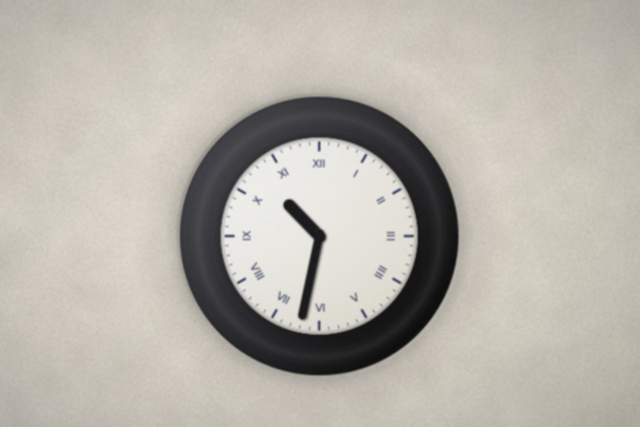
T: 10 h 32 min
